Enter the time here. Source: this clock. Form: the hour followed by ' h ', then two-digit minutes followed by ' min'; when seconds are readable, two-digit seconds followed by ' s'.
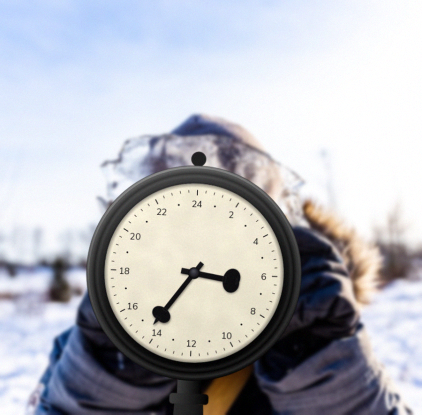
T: 6 h 36 min
